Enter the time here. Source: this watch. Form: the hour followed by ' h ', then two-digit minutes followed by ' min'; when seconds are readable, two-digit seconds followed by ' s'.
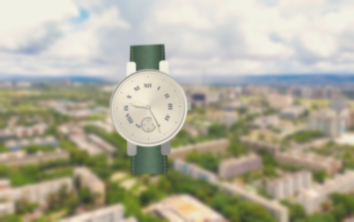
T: 9 h 26 min
